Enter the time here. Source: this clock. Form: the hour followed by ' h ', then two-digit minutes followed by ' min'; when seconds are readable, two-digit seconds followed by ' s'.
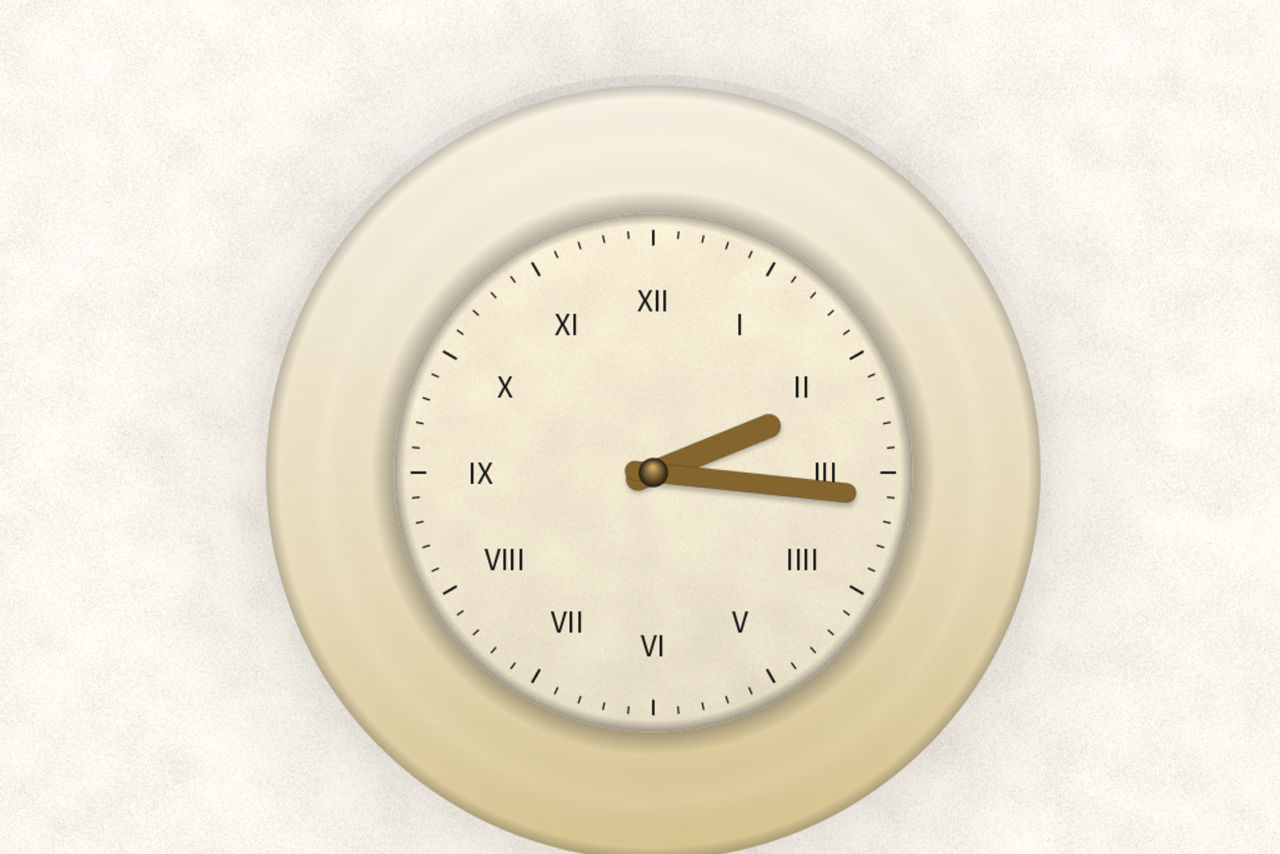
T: 2 h 16 min
